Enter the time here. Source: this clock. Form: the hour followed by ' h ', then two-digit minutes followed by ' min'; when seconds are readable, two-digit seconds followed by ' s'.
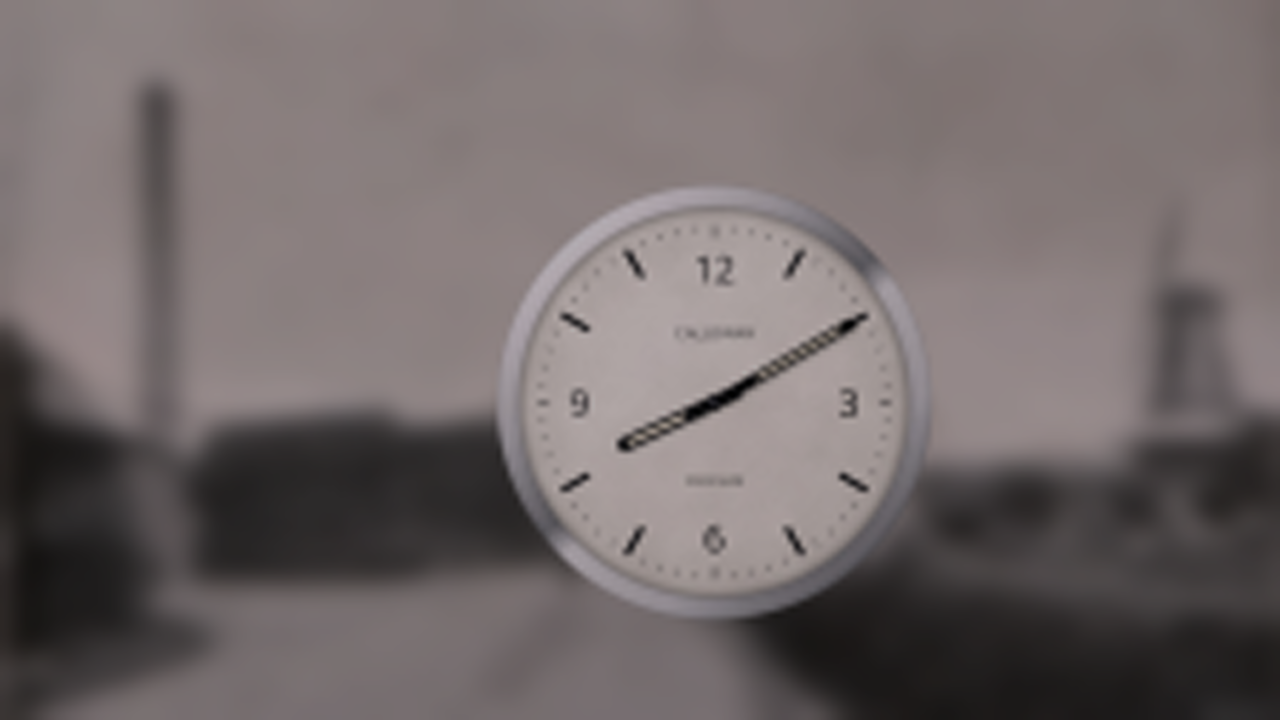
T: 8 h 10 min
